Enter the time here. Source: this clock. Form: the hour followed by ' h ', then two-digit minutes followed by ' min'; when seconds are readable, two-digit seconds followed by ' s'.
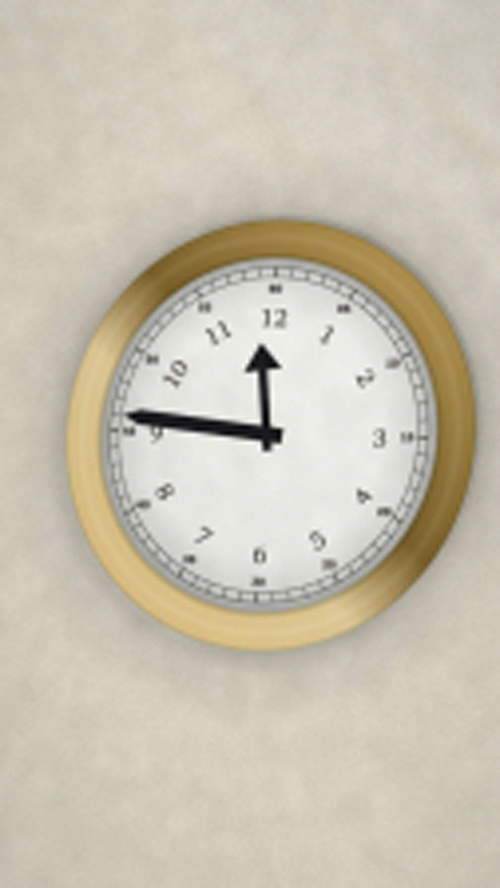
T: 11 h 46 min
